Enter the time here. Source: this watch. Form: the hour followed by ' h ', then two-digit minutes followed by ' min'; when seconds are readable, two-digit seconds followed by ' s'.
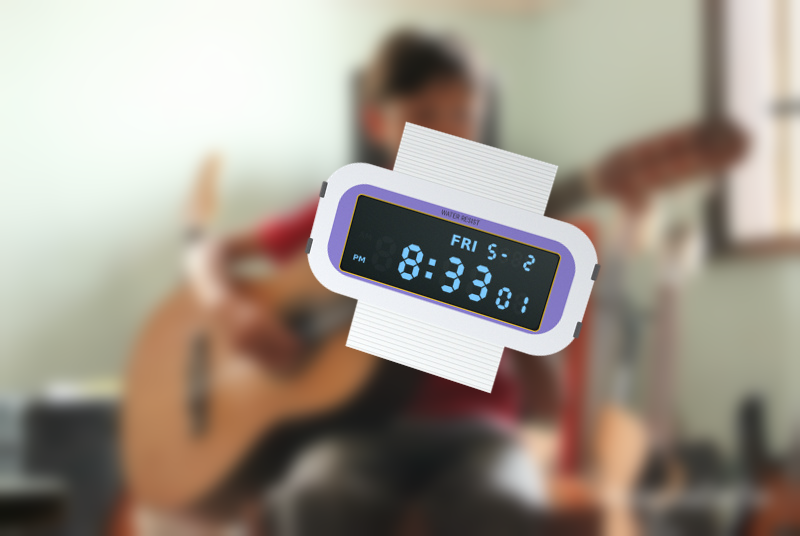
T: 8 h 33 min 01 s
